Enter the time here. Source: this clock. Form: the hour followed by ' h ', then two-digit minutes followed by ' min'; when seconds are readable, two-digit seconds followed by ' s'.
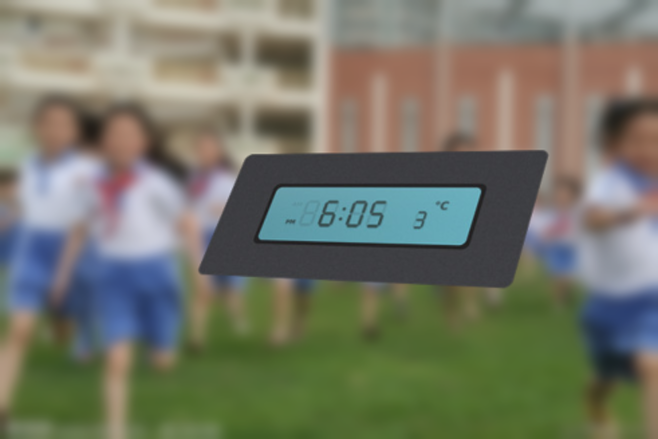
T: 6 h 05 min
